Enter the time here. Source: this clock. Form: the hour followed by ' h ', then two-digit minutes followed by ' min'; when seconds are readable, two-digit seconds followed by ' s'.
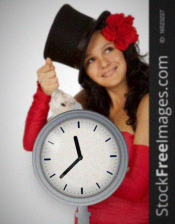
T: 11 h 38 min
